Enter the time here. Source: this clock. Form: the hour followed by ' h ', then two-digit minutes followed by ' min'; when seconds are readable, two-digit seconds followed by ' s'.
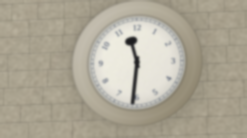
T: 11 h 31 min
